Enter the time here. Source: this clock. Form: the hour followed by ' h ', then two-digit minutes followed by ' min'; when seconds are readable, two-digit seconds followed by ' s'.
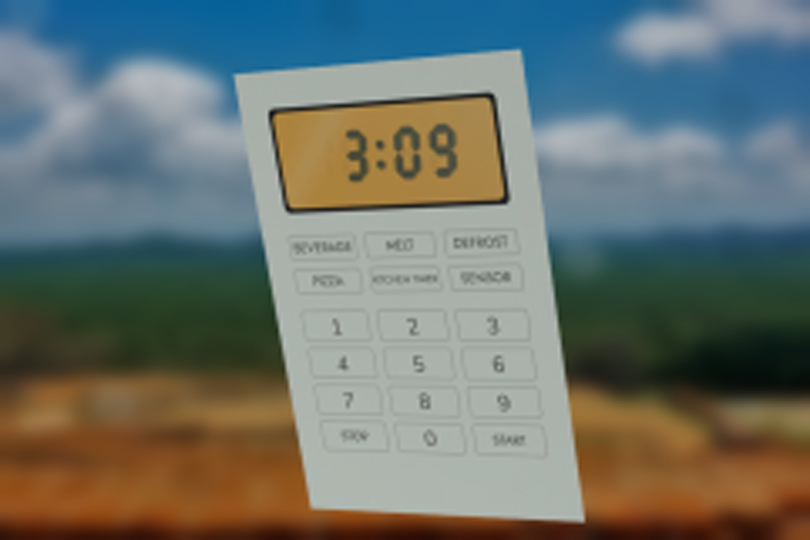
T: 3 h 09 min
